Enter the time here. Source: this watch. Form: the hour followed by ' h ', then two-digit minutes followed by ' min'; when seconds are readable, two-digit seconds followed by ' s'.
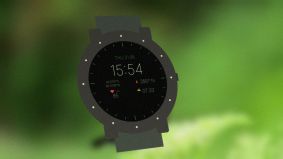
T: 15 h 54 min
